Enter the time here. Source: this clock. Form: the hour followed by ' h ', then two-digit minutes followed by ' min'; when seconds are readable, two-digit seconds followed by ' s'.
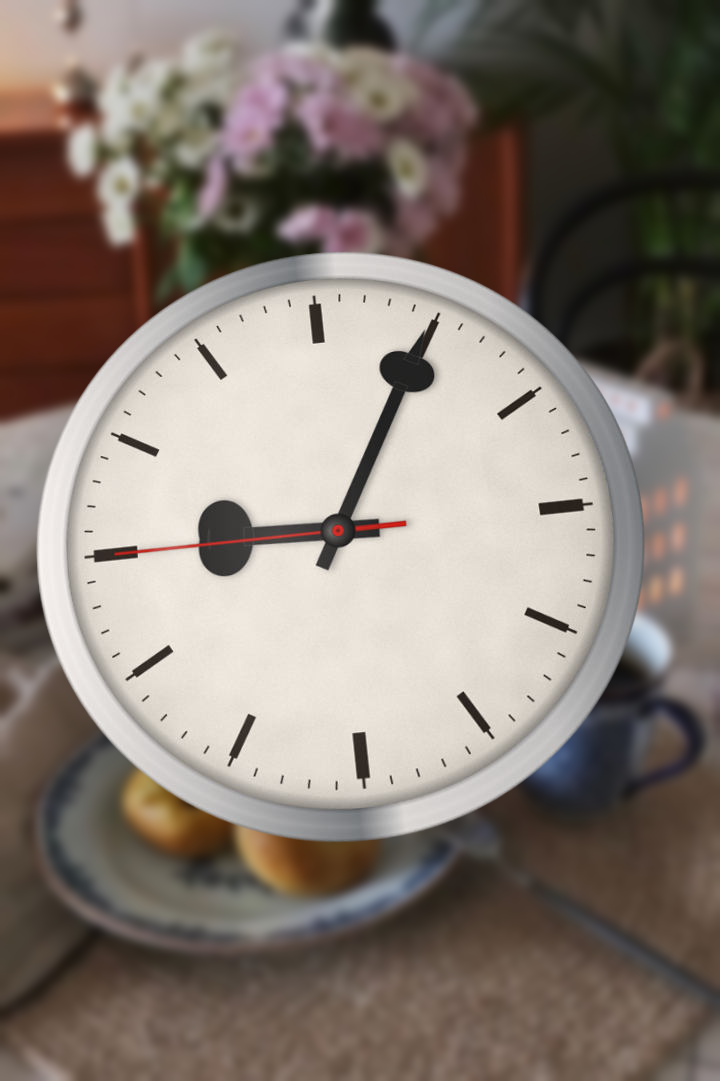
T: 9 h 04 min 45 s
